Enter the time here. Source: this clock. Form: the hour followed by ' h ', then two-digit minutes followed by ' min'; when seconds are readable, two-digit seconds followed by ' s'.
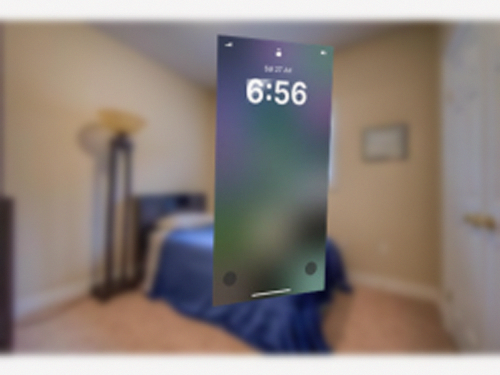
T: 6 h 56 min
